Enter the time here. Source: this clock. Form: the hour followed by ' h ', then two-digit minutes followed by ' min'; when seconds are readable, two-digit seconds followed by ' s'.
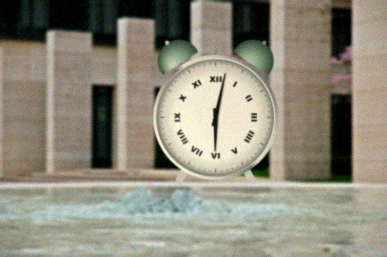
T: 6 h 02 min
